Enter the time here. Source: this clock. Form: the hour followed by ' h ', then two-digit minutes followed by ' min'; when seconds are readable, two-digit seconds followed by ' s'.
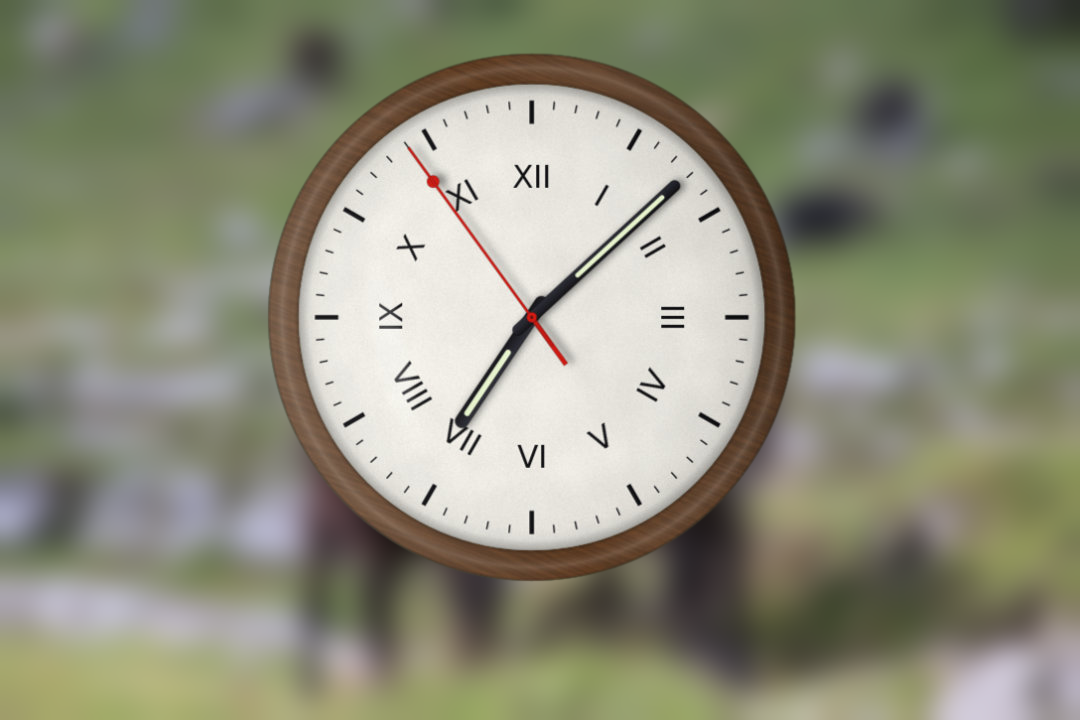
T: 7 h 07 min 54 s
